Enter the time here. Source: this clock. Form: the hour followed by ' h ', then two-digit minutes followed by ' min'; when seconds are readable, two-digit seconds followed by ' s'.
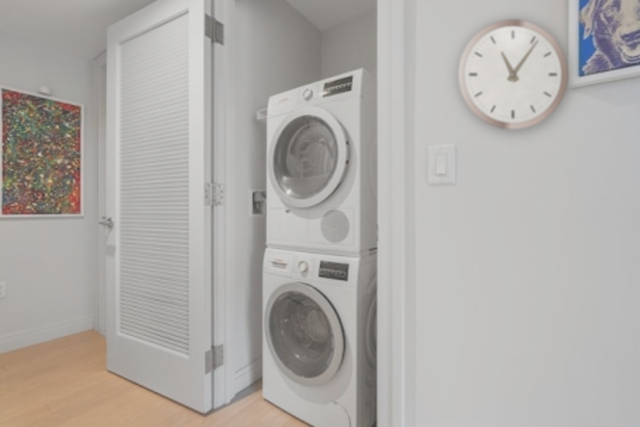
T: 11 h 06 min
